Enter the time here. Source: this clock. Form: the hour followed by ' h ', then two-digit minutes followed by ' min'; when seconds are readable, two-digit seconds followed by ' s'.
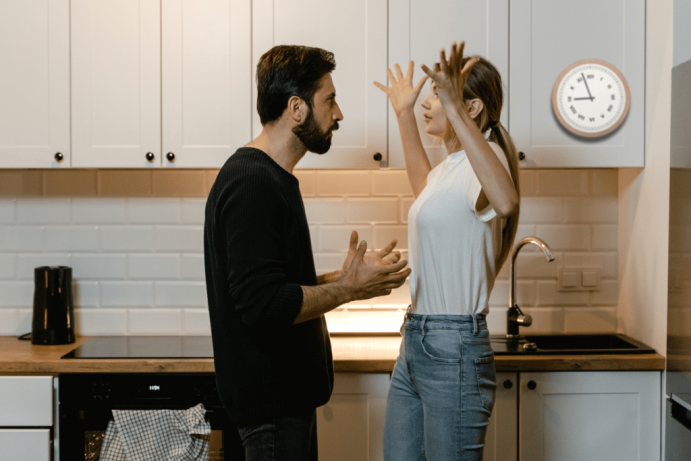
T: 8 h 57 min
